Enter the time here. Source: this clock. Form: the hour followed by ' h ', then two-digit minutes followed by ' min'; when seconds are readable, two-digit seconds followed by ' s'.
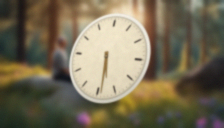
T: 5 h 29 min
